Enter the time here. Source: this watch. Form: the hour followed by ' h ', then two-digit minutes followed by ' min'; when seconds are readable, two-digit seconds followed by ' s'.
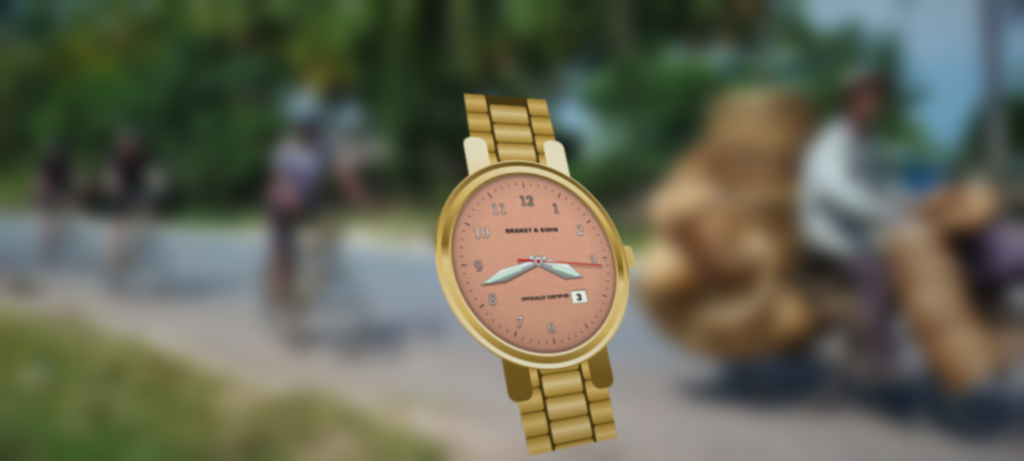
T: 3 h 42 min 16 s
